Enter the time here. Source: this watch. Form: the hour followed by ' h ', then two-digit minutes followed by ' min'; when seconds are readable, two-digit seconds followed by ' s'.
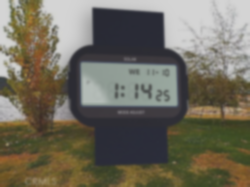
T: 1 h 14 min
